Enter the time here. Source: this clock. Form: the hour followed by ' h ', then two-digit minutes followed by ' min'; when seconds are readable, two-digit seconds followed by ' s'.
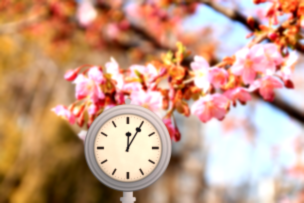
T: 12 h 05 min
